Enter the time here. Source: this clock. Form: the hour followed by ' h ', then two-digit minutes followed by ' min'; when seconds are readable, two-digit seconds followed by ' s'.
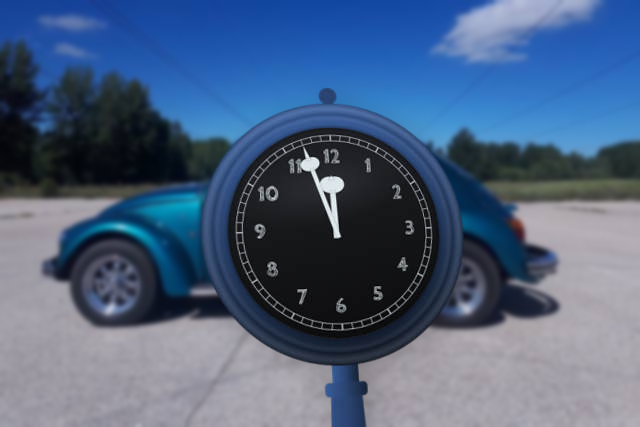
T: 11 h 57 min
